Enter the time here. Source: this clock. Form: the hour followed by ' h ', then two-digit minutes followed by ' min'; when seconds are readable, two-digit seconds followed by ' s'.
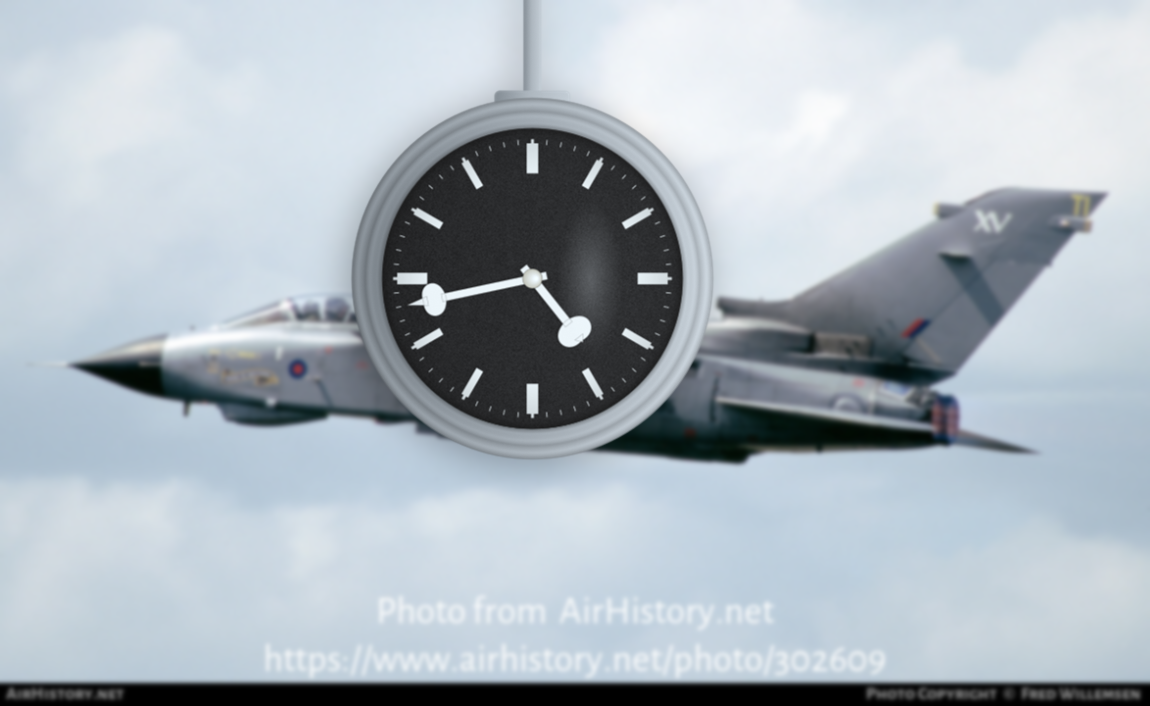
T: 4 h 43 min
